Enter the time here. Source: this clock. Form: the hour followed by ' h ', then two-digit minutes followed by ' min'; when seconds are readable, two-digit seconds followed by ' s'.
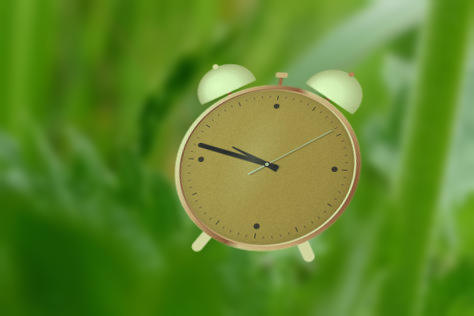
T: 9 h 47 min 09 s
